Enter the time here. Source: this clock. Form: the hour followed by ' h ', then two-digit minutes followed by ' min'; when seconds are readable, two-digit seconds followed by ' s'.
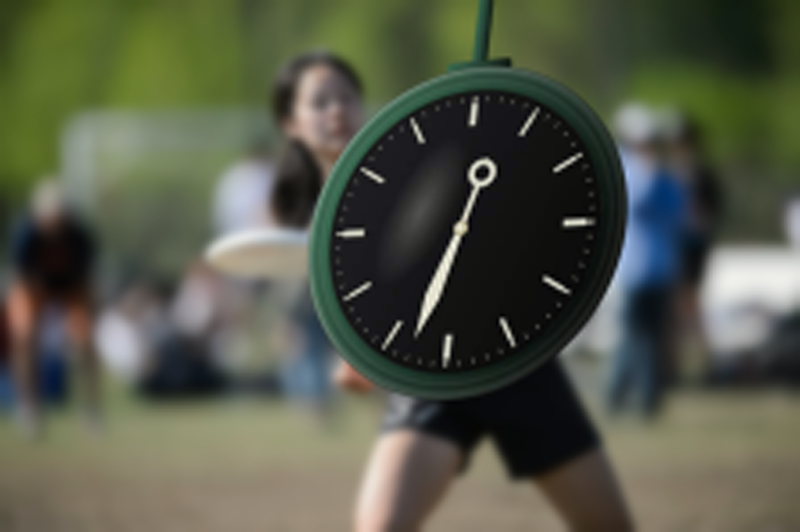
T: 12 h 33 min
